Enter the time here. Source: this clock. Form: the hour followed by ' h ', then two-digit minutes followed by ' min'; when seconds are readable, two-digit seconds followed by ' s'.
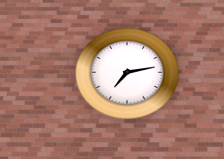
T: 7 h 13 min
